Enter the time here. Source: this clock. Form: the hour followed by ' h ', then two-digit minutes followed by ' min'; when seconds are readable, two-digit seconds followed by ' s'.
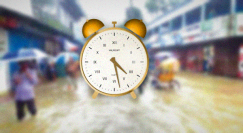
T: 4 h 28 min
